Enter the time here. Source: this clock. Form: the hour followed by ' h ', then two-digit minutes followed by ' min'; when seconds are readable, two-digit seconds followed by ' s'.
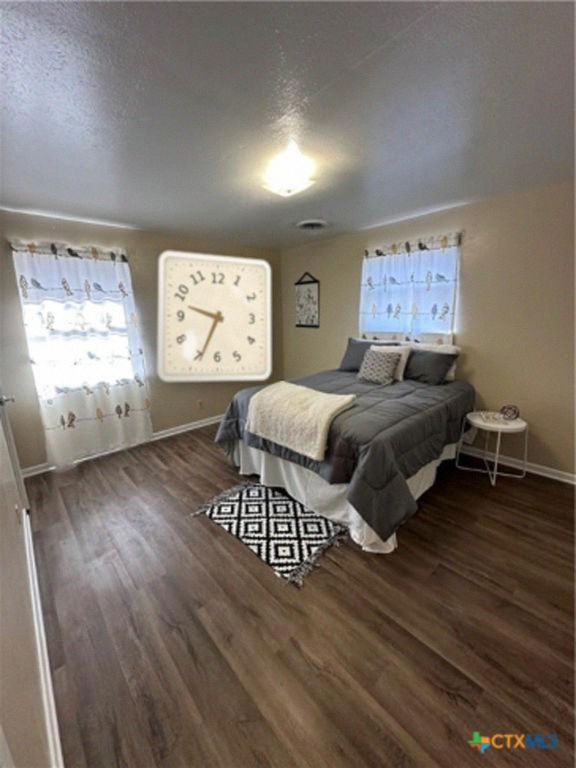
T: 9 h 34 min
